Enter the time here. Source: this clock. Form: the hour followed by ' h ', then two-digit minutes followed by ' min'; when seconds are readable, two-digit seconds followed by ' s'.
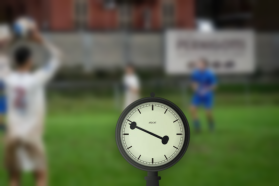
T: 3 h 49 min
